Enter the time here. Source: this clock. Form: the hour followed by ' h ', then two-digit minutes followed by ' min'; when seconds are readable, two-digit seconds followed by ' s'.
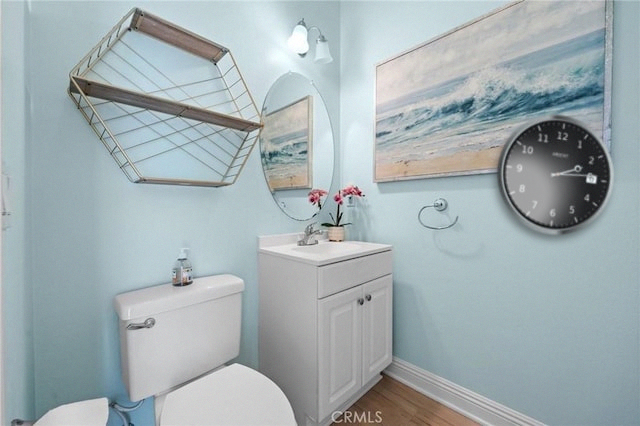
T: 2 h 14 min
